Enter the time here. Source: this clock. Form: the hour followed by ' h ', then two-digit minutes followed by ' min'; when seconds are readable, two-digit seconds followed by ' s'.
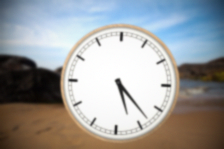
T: 5 h 23 min
